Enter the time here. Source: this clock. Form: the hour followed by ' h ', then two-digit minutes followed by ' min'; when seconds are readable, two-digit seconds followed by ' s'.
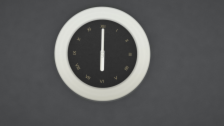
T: 6 h 00 min
